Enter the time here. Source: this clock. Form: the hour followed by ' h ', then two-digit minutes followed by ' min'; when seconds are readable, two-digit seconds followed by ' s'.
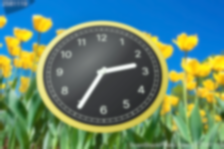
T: 2 h 35 min
